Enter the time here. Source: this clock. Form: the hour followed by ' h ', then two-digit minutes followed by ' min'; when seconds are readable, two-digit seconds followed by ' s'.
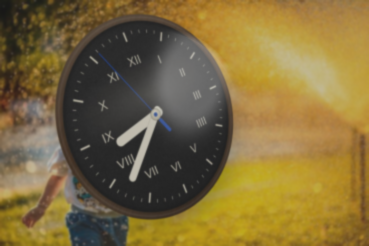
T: 8 h 37 min 56 s
